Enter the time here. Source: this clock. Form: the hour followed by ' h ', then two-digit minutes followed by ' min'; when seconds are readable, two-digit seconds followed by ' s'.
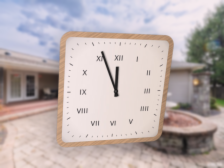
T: 11 h 56 min
